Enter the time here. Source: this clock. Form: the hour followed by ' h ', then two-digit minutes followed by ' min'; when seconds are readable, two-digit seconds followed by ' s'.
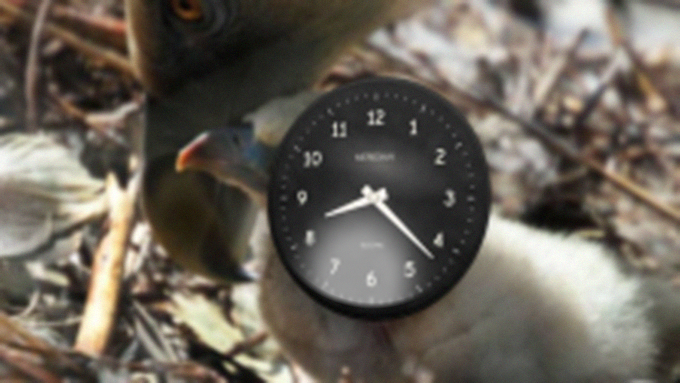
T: 8 h 22 min
